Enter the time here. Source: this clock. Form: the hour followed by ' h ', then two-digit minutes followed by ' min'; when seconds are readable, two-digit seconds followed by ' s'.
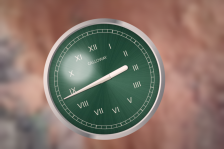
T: 2 h 44 min
